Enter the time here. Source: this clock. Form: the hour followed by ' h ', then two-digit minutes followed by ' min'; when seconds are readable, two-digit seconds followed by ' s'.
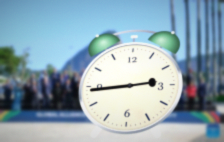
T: 2 h 44 min
